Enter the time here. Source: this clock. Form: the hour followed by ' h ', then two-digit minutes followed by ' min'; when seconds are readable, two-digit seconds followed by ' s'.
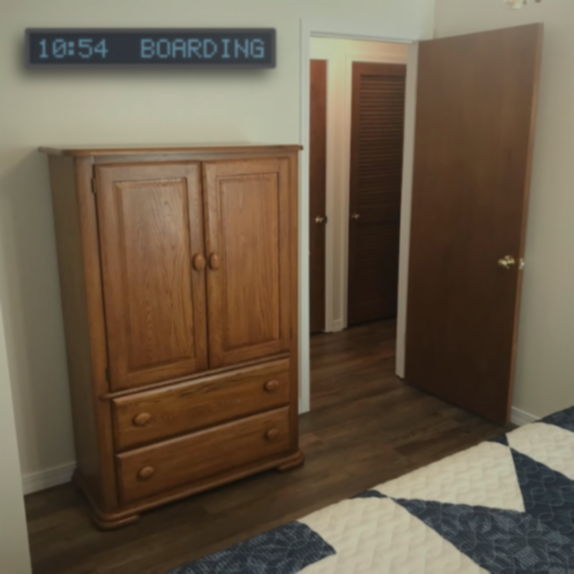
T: 10 h 54 min
